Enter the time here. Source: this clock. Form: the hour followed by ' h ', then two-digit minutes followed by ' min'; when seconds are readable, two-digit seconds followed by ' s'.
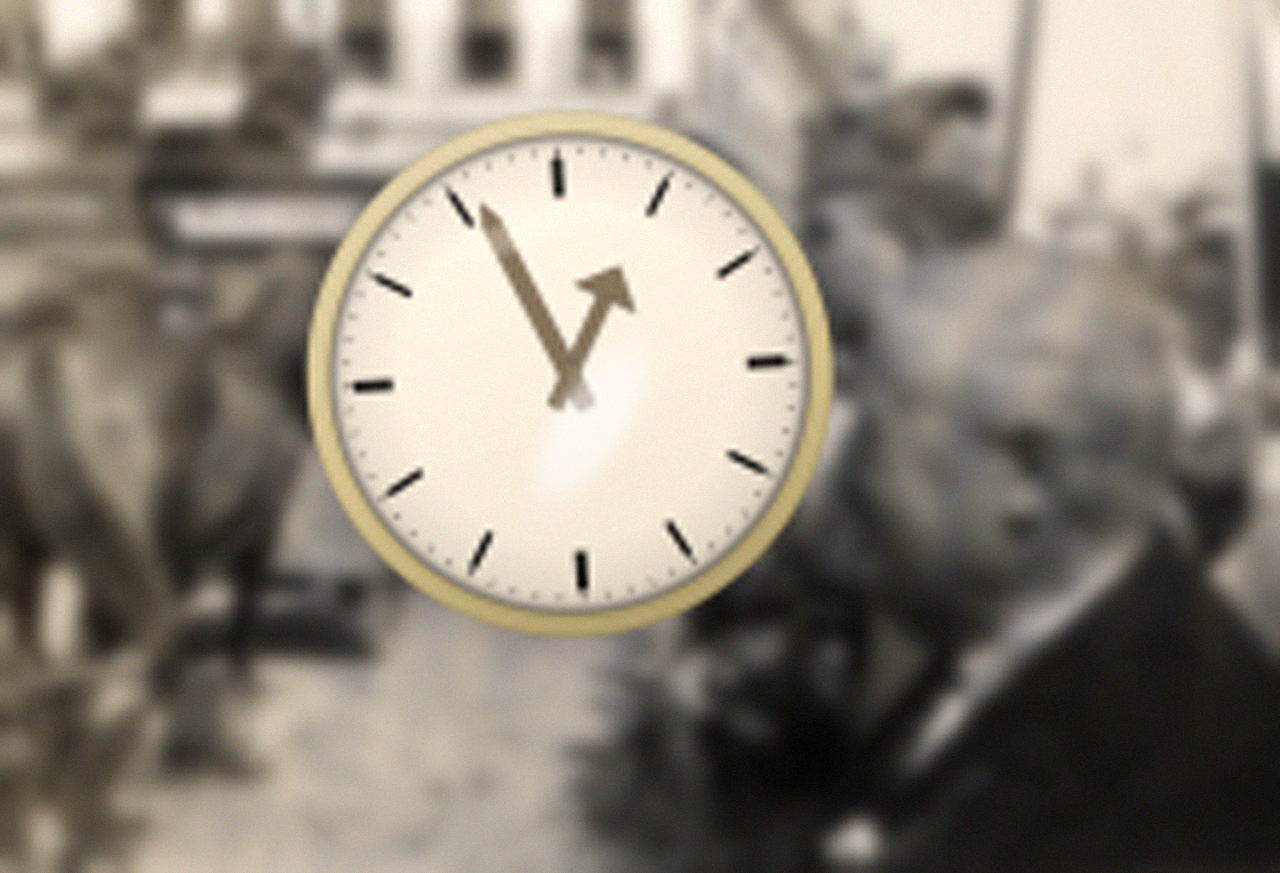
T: 12 h 56 min
